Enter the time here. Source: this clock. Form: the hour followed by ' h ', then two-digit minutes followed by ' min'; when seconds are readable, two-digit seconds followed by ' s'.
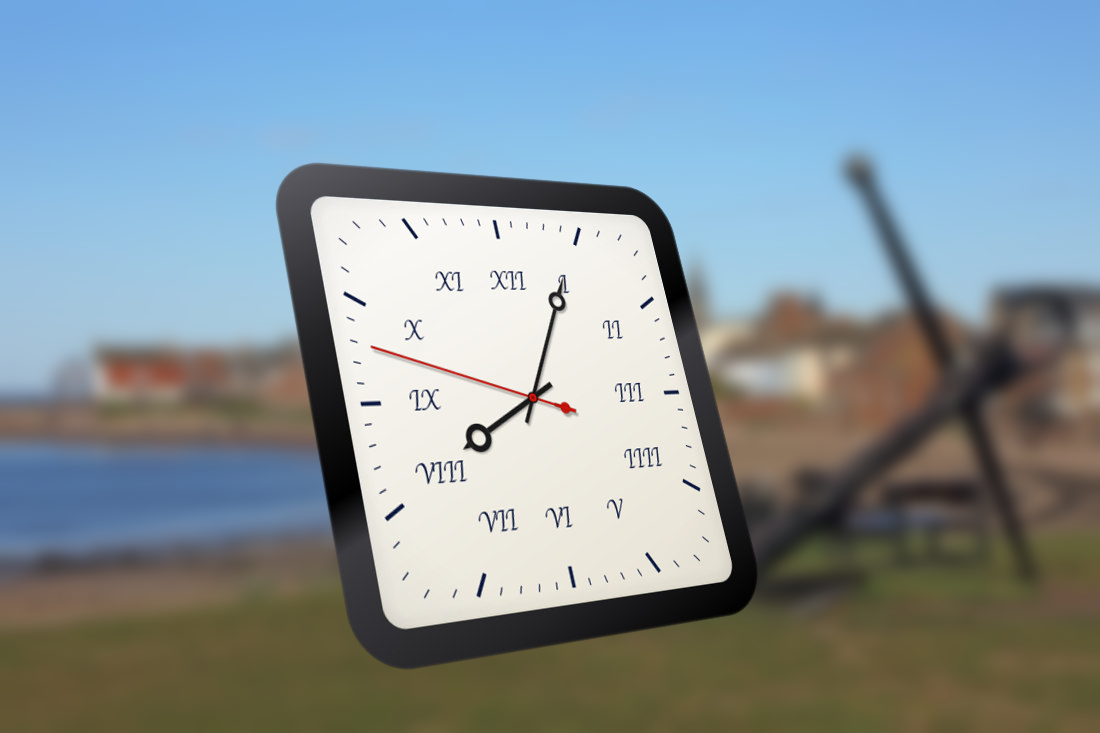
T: 8 h 04 min 48 s
